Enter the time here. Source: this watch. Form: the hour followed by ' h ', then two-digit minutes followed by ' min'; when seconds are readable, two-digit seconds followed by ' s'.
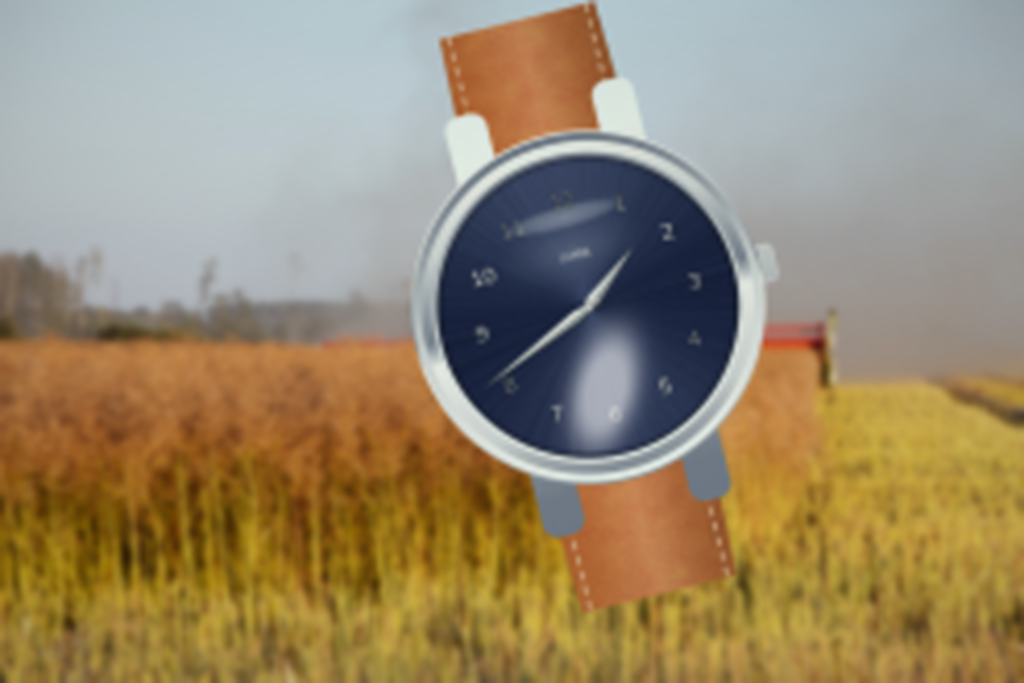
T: 1 h 41 min
